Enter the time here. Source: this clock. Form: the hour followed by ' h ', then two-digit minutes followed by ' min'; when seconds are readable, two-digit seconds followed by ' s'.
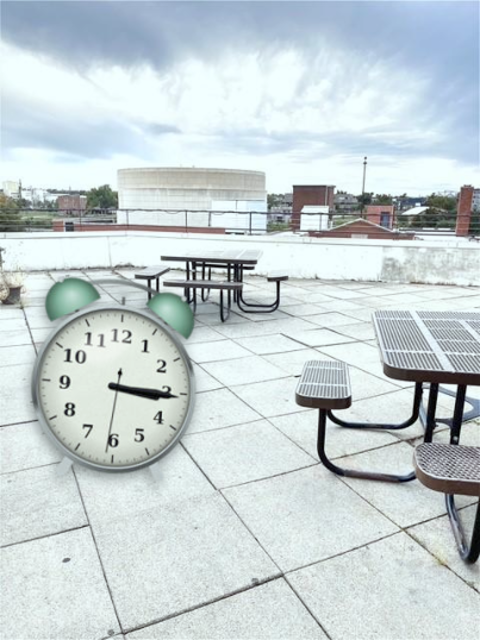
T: 3 h 15 min 31 s
